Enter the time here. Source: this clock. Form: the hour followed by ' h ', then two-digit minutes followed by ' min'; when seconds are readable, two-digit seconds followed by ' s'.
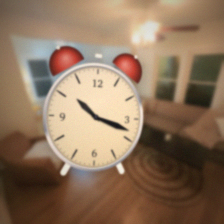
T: 10 h 18 min
